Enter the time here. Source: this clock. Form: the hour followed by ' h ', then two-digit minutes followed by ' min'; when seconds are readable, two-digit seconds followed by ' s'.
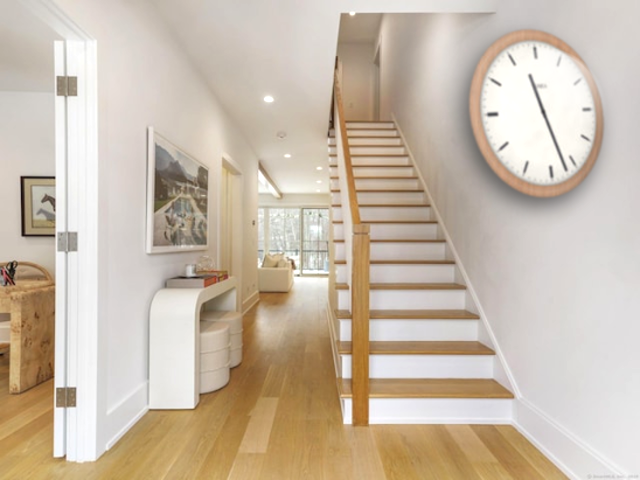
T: 11 h 27 min
